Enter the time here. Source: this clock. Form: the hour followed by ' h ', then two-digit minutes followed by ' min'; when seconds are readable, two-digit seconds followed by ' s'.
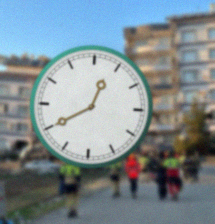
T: 12 h 40 min
